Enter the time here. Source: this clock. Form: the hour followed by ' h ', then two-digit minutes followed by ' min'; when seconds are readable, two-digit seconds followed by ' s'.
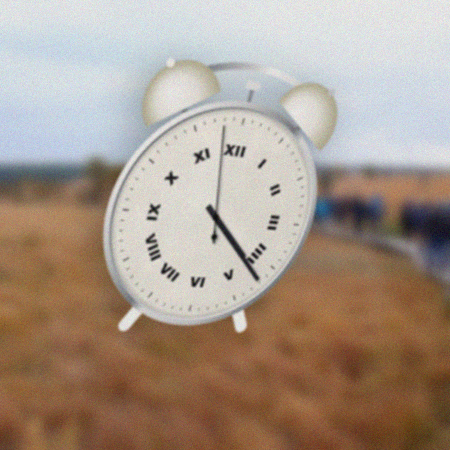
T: 4 h 21 min 58 s
